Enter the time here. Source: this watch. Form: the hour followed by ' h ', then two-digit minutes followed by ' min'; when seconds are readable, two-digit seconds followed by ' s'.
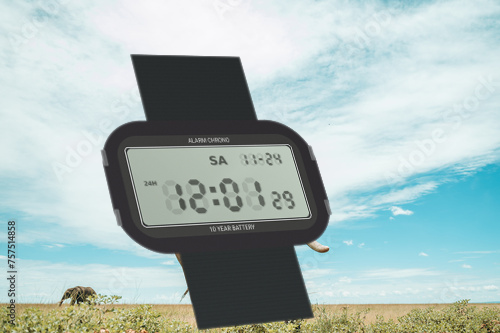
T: 12 h 01 min 29 s
